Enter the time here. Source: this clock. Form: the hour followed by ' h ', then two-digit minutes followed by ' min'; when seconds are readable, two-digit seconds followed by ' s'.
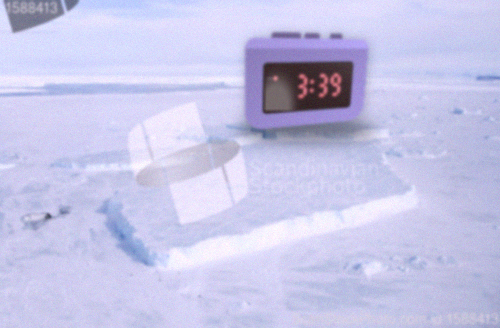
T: 3 h 39 min
